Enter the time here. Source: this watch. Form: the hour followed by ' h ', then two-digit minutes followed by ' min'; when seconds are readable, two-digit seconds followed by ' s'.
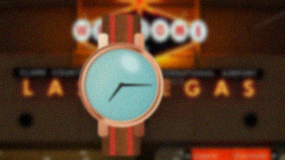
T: 7 h 15 min
